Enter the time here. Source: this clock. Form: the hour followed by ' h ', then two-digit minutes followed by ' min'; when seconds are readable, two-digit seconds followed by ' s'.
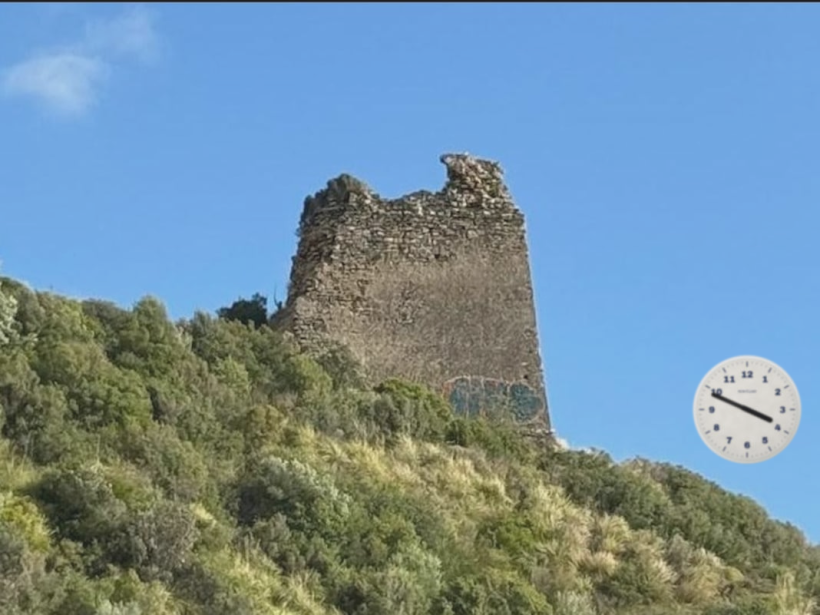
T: 3 h 49 min
